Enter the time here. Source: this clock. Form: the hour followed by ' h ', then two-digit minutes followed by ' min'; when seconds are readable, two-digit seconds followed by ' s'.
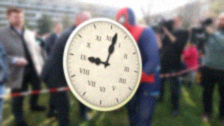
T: 9 h 02 min
